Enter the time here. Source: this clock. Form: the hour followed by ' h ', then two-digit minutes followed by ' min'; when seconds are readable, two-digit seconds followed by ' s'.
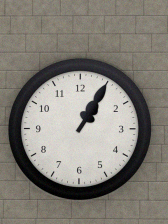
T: 1 h 05 min
